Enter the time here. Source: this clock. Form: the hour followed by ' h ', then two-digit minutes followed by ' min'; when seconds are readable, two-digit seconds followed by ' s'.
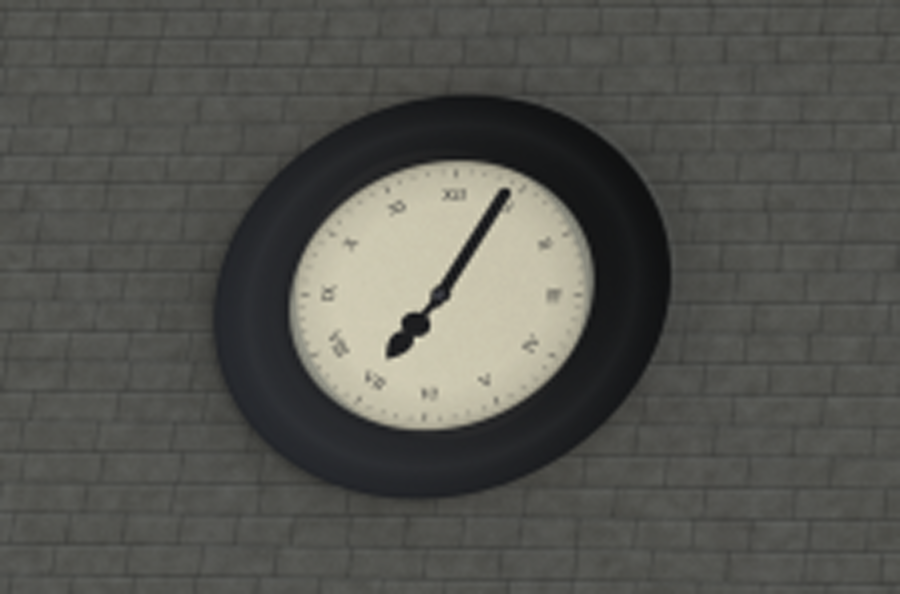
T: 7 h 04 min
